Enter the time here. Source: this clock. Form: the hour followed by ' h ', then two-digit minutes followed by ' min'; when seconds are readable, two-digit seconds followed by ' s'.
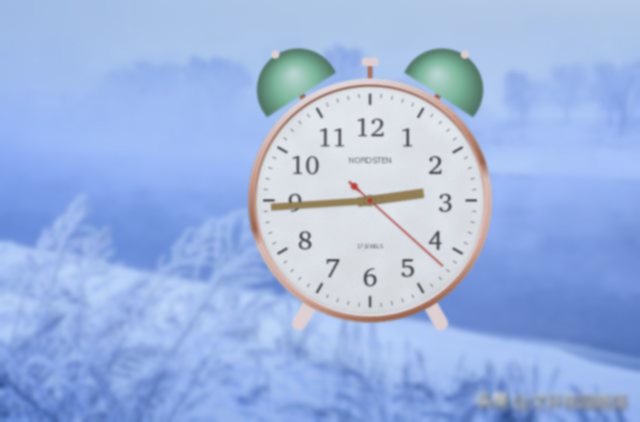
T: 2 h 44 min 22 s
